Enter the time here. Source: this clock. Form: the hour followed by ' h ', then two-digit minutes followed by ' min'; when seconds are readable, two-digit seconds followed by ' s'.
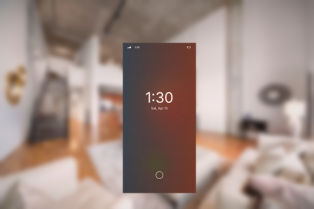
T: 1 h 30 min
